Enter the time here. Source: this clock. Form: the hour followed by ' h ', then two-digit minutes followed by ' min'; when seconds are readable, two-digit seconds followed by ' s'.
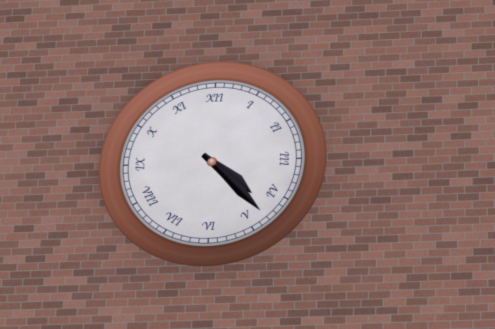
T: 4 h 23 min
